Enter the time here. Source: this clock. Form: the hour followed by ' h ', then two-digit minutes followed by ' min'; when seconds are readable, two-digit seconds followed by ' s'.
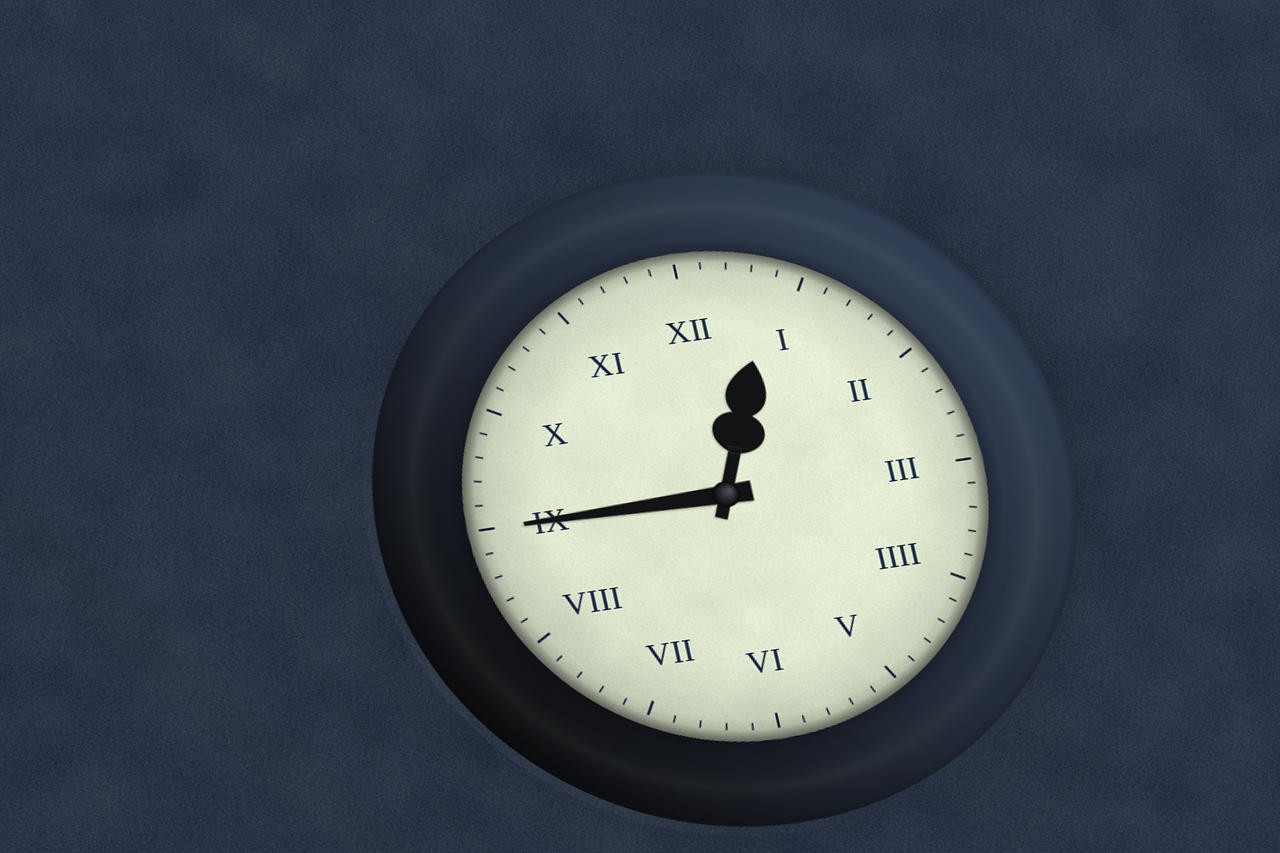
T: 12 h 45 min
